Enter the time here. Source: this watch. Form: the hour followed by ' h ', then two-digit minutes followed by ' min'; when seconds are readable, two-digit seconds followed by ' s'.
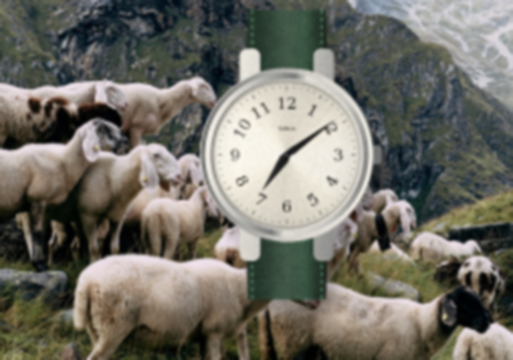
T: 7 h 09 min
